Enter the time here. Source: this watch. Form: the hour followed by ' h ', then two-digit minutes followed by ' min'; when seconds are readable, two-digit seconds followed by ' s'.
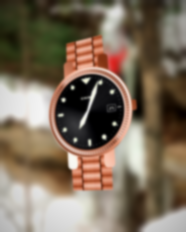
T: 7 h 04 min
